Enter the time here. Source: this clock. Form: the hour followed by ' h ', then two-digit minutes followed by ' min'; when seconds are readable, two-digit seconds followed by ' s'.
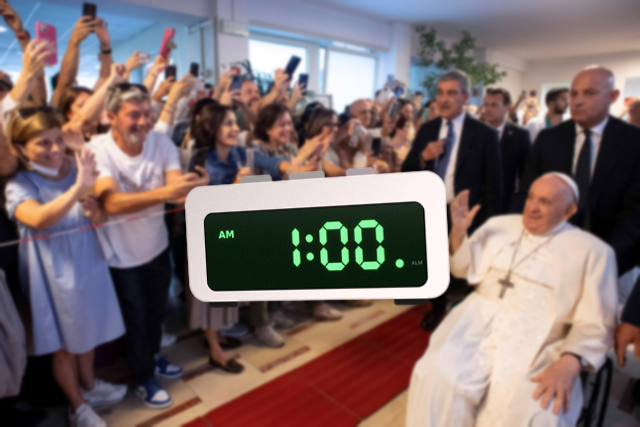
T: 1 h 00 min
